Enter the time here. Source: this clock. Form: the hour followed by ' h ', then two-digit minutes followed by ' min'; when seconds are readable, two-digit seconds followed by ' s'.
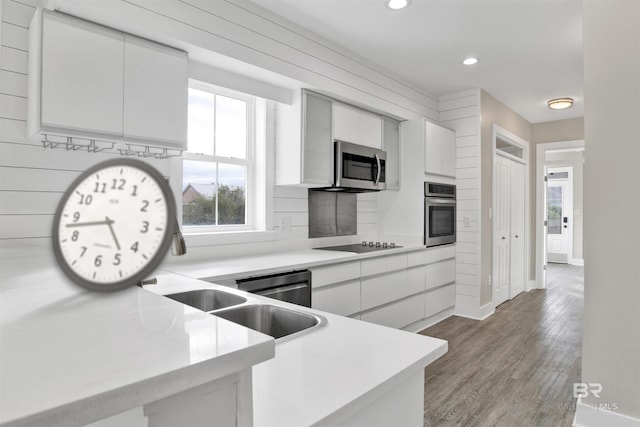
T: 4 h 43 min
